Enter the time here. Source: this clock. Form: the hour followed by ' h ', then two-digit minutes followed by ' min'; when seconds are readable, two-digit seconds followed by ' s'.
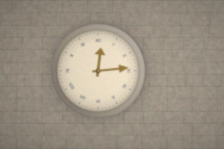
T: 12 h 14 min
